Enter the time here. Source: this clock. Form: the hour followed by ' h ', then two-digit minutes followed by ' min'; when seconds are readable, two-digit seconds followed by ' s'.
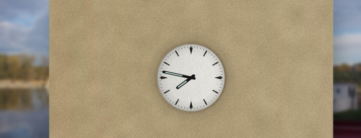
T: 7 h 47 min
